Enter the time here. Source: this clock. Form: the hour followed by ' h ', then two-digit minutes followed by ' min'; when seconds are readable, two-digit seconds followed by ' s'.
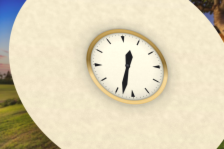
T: 12 h 33 min
